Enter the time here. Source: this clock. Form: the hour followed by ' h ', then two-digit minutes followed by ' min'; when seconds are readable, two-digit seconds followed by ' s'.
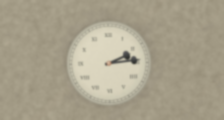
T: 2 h 14 min
